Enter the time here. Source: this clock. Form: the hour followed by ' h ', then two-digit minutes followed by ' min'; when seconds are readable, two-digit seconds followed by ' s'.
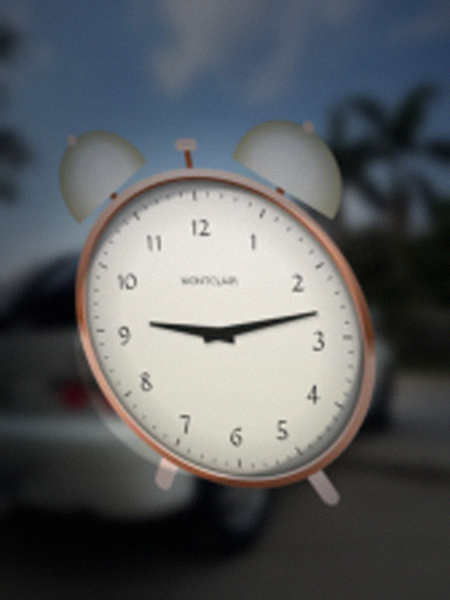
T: 9 h 13 min
